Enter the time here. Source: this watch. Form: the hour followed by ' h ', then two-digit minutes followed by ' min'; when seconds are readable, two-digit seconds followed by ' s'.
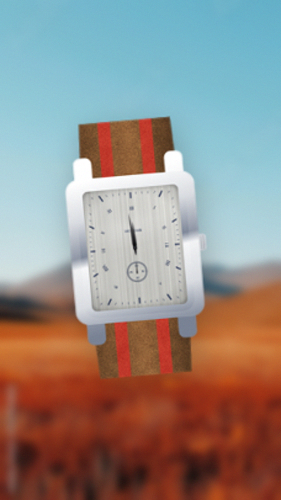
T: 11 h 59 min
